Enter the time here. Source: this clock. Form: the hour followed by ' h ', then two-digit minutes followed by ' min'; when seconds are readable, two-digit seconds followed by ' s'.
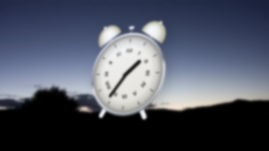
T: 1 h 36 min
